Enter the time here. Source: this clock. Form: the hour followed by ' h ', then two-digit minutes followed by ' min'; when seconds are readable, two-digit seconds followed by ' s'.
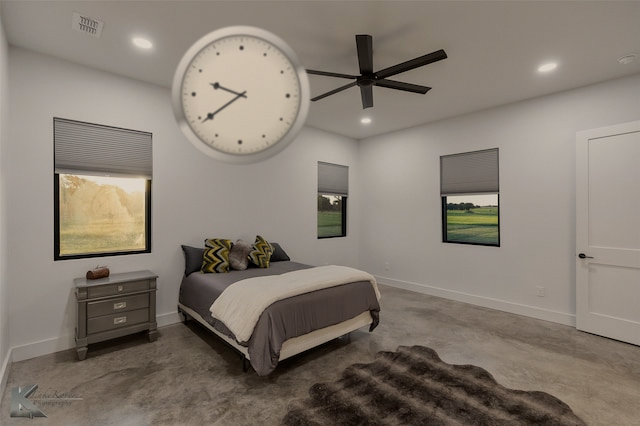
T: 9 h 39 min
